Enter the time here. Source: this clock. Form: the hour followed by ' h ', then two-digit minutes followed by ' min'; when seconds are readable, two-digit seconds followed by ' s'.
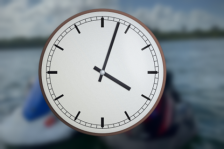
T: 4 h 03 min
